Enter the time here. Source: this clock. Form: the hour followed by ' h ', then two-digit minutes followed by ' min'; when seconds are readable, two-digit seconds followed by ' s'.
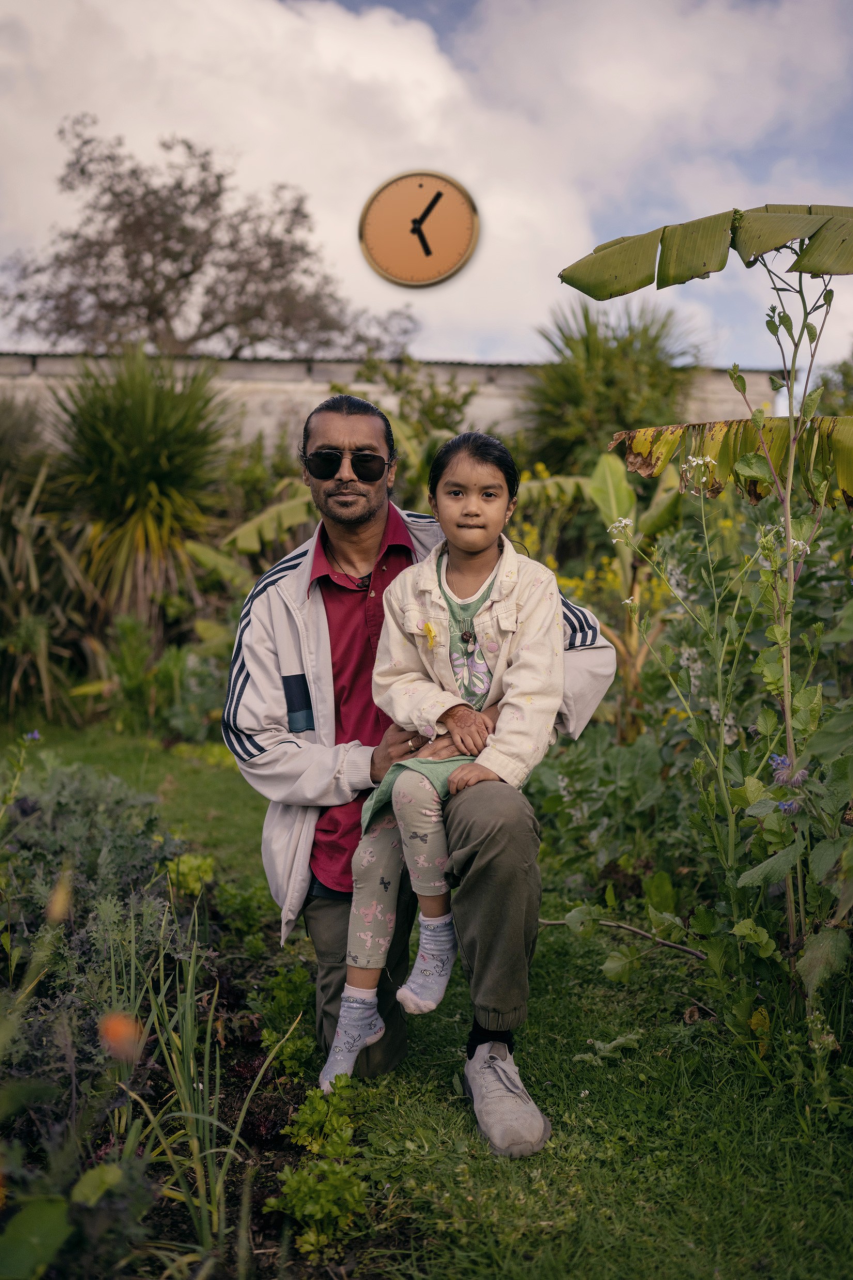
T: 5 h 05 min
